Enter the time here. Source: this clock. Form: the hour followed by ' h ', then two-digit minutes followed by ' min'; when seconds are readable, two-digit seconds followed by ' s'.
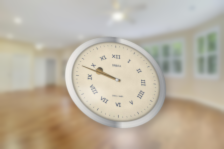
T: 9 h 48 min
